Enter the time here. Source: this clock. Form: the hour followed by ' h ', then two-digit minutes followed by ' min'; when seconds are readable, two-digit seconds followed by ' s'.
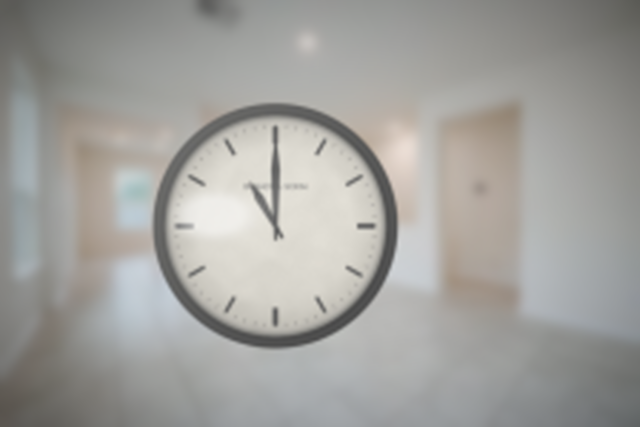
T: 11 h 00 min
